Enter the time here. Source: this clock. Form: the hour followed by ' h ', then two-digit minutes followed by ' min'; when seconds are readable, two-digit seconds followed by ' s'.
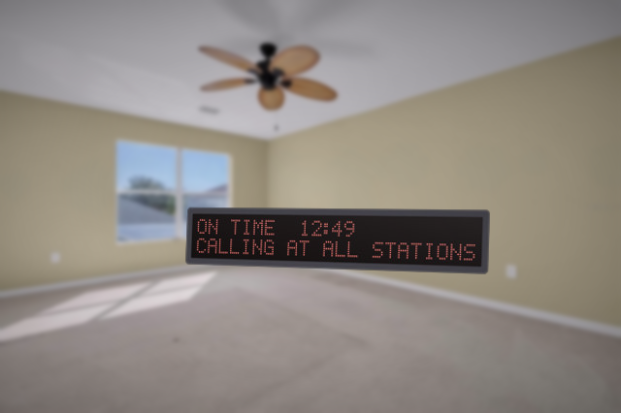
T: 12 h 49 min
